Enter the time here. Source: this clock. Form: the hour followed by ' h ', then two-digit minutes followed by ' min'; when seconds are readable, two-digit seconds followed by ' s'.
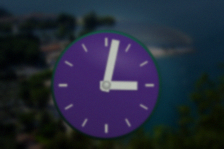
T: 3 h 02 min
